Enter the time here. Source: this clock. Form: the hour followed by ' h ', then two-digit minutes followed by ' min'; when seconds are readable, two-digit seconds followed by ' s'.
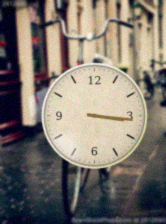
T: 3 h 16 min
